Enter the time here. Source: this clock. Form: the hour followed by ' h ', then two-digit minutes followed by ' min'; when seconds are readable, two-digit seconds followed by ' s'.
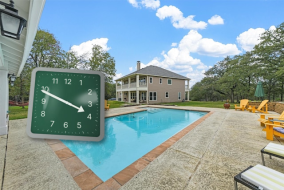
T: 3 h 49 min
